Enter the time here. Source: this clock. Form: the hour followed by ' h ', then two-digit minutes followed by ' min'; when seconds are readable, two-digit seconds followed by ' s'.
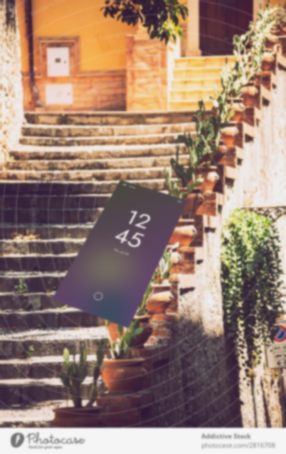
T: 12 h 45 min
